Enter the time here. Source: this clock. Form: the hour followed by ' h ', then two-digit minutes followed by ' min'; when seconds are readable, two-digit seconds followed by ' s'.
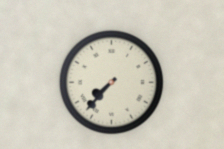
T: 7 h 37 min
